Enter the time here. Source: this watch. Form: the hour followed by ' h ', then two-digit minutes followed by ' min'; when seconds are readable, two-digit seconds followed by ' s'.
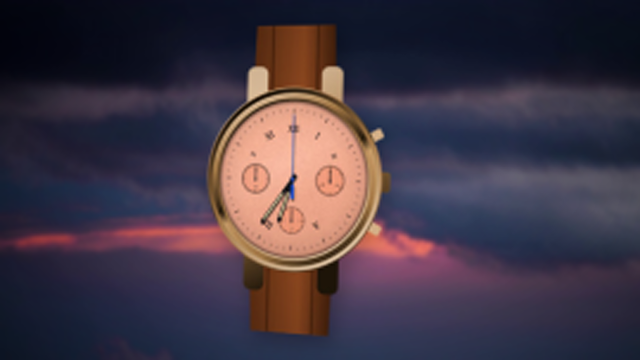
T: 6 h 36 min
